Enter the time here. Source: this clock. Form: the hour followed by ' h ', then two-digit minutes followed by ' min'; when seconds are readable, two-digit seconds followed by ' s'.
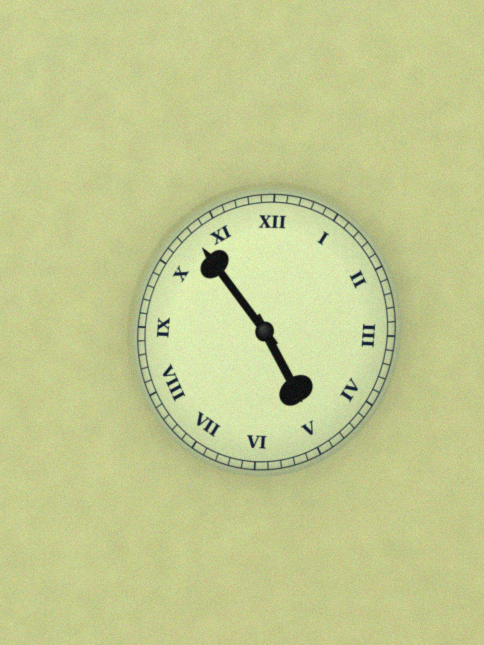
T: 4 h 53 min
